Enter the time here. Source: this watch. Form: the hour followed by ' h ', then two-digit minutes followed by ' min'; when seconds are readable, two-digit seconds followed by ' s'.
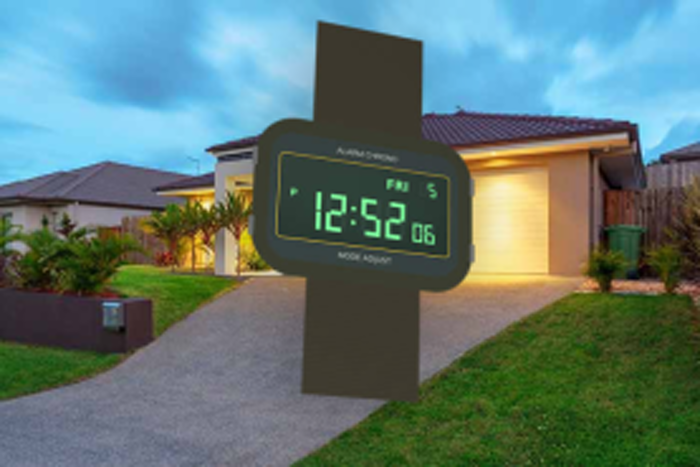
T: 12 h 52 min 06 s
